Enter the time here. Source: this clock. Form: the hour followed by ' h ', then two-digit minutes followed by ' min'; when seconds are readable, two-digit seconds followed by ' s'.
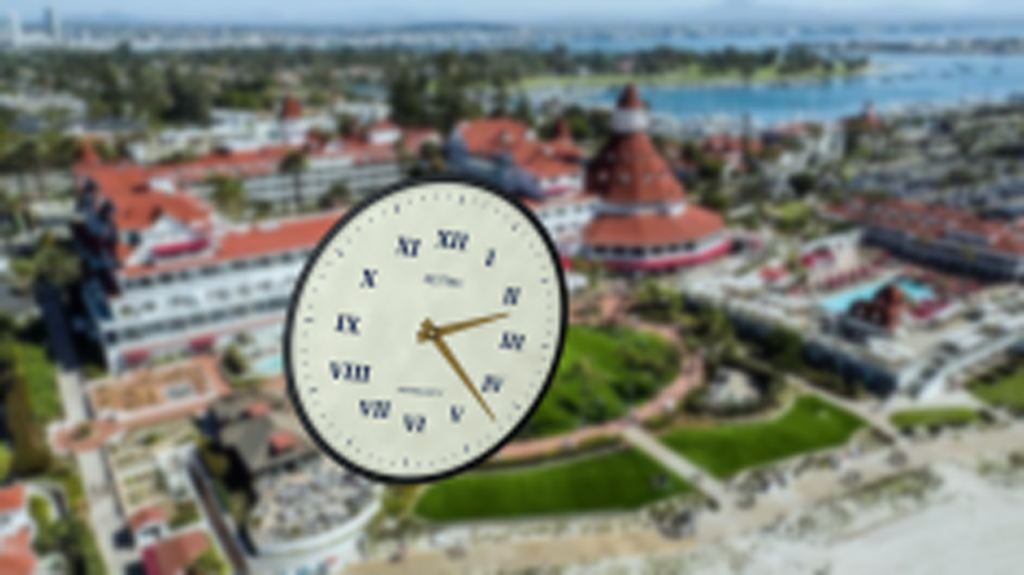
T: 2 h 22 min
